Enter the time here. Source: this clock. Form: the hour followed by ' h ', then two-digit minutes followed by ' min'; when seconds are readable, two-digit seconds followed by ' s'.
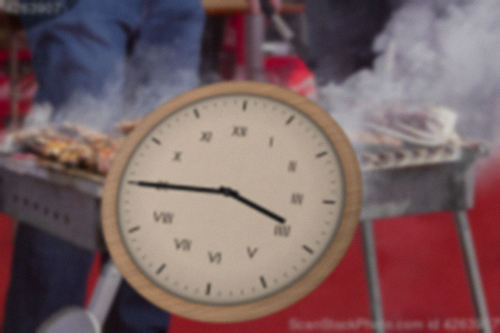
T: 3 h 45 min
